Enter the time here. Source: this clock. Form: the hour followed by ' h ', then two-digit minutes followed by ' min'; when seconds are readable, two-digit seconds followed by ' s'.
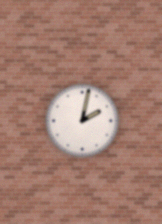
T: 2 h 02 min
